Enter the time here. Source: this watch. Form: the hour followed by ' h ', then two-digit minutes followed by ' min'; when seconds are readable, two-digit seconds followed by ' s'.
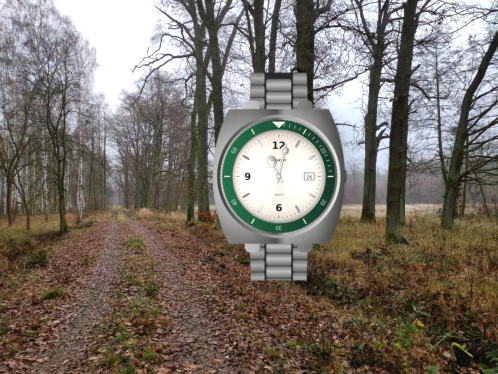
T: 11 h 02 min
